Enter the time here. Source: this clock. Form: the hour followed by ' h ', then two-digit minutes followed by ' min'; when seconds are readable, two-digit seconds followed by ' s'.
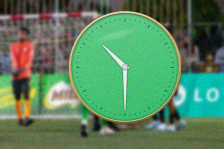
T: 10 h 30 min
